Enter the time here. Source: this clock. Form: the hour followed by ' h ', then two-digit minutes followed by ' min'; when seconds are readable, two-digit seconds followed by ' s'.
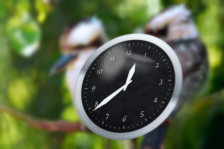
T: 12 h 39 min
